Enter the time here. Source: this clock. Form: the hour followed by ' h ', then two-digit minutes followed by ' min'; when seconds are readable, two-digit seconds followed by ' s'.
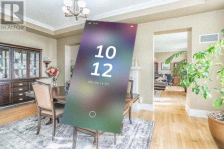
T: 10 h 12 min
